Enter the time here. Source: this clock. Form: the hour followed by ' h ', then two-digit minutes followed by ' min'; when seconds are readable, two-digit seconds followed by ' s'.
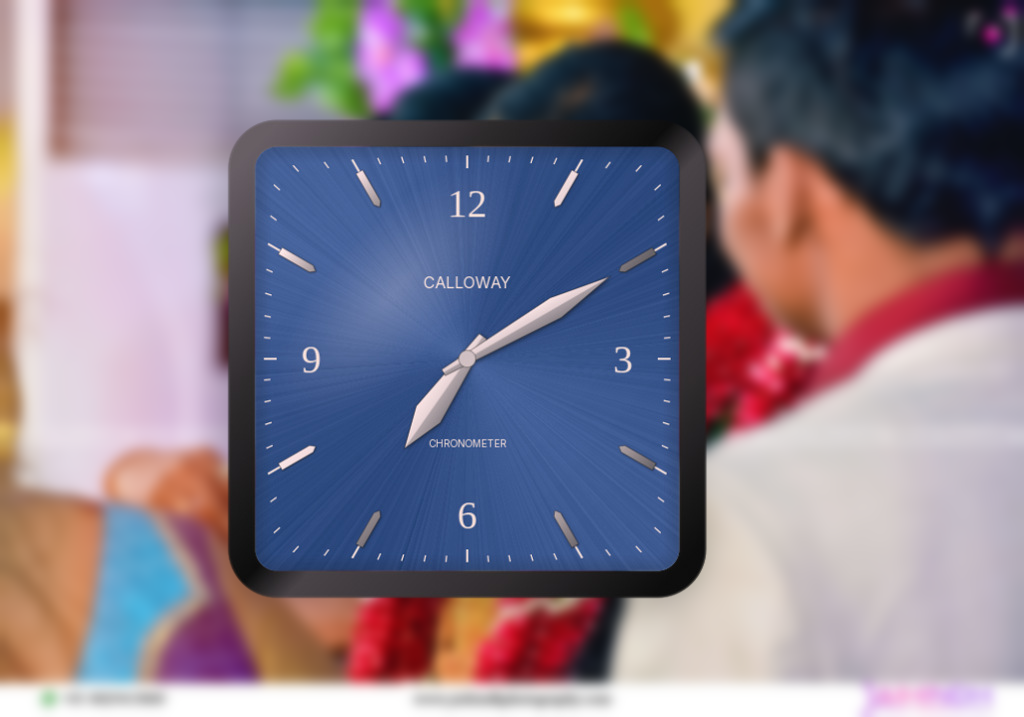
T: 7 h 10 min
